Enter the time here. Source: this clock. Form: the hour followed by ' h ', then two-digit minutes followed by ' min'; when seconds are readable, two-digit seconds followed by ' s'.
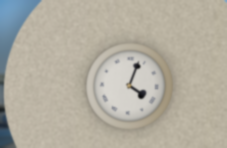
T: 4 h 03 min
